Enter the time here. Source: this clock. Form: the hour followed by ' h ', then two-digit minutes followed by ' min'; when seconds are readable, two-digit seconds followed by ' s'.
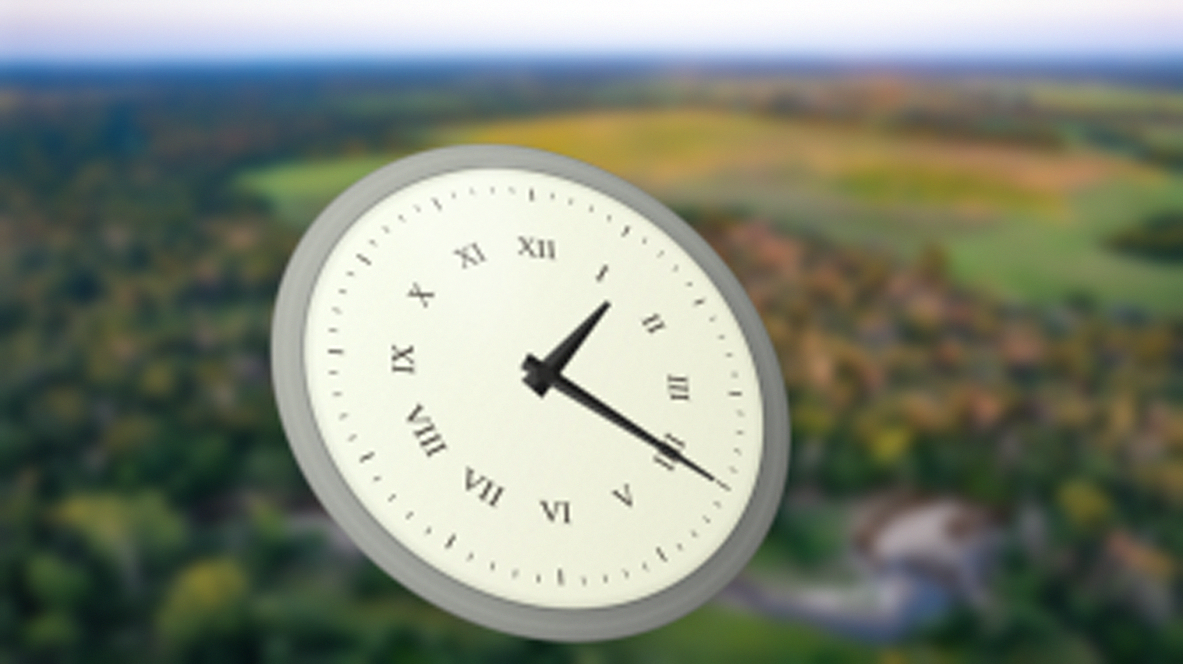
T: 1 h 20 min
